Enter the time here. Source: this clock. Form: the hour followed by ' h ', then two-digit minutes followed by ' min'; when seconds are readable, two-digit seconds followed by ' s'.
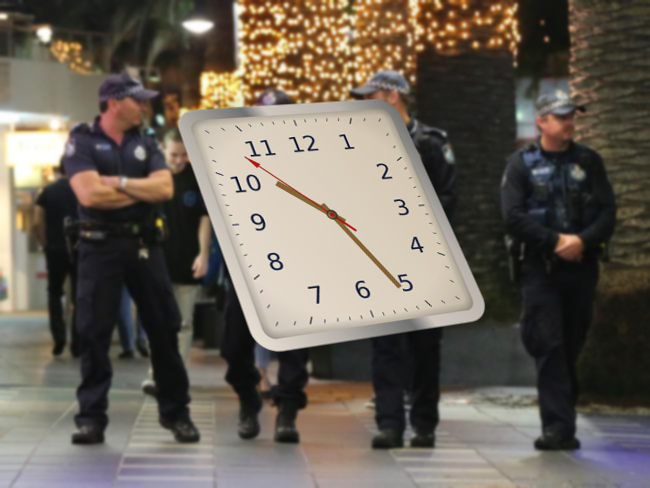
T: 10 h 25 min 53 s
